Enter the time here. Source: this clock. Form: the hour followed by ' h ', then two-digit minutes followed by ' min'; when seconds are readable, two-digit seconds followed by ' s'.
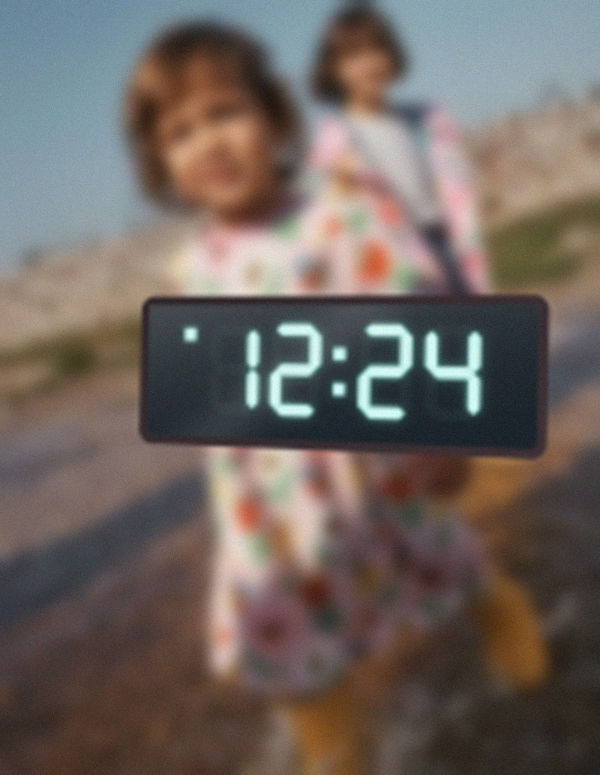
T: 12 h 24 min
